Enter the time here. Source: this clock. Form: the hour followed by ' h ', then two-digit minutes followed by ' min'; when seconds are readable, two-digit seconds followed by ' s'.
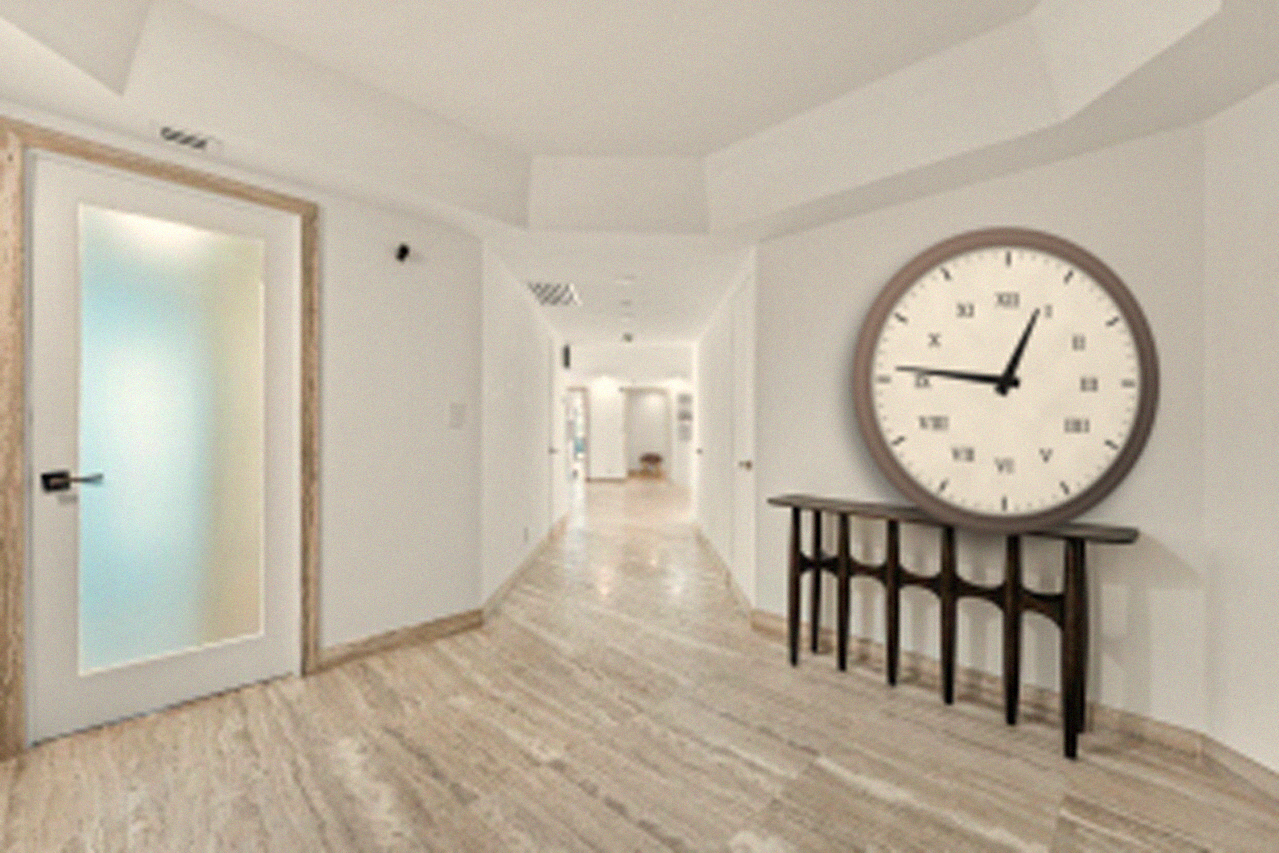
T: 12 h 46 min
